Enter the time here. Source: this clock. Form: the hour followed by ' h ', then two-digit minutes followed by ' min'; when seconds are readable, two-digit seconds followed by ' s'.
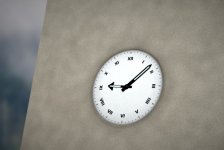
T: 9 h 08 min
